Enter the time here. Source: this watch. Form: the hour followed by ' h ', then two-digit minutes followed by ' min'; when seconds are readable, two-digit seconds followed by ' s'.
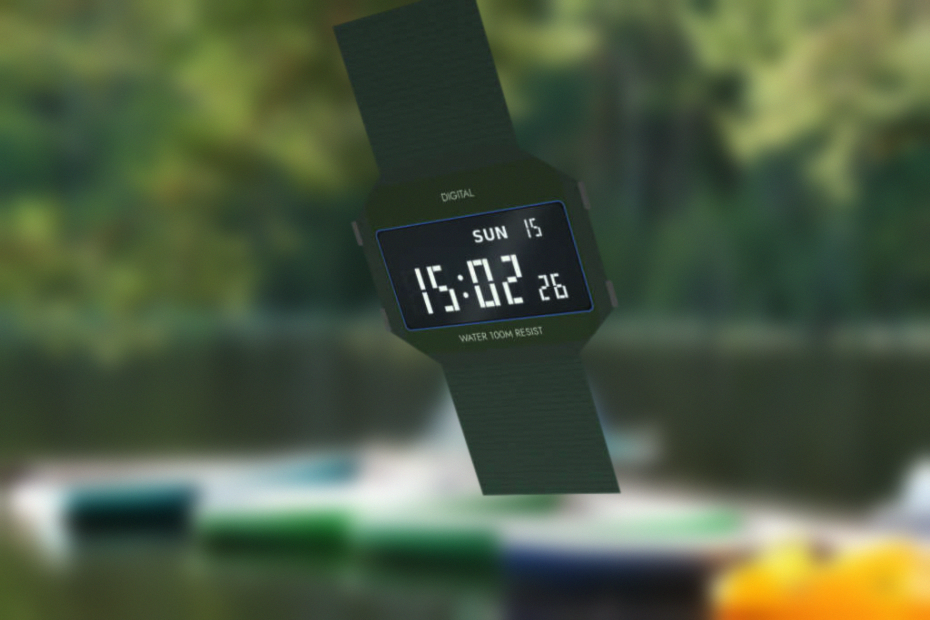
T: 15 h 02 min 26 s
